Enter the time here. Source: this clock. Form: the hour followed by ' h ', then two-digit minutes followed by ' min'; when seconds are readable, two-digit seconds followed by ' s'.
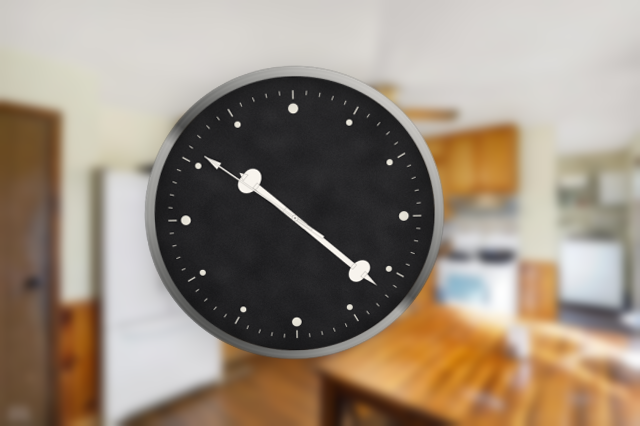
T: 10 h 21 min 51 s
